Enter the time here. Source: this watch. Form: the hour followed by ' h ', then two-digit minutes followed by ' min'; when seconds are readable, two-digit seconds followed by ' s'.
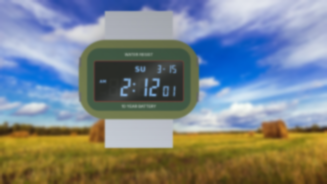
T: 2 h 12 min
